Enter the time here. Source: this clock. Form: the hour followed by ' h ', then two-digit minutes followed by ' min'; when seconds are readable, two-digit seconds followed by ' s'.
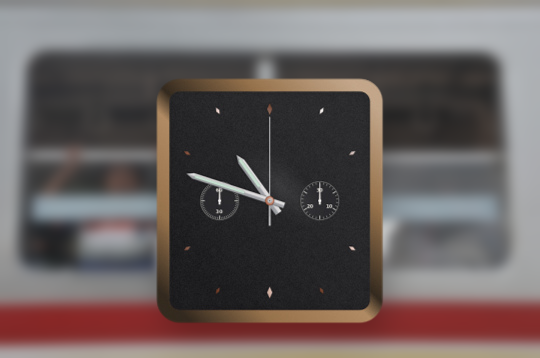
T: 10 h 48 min
